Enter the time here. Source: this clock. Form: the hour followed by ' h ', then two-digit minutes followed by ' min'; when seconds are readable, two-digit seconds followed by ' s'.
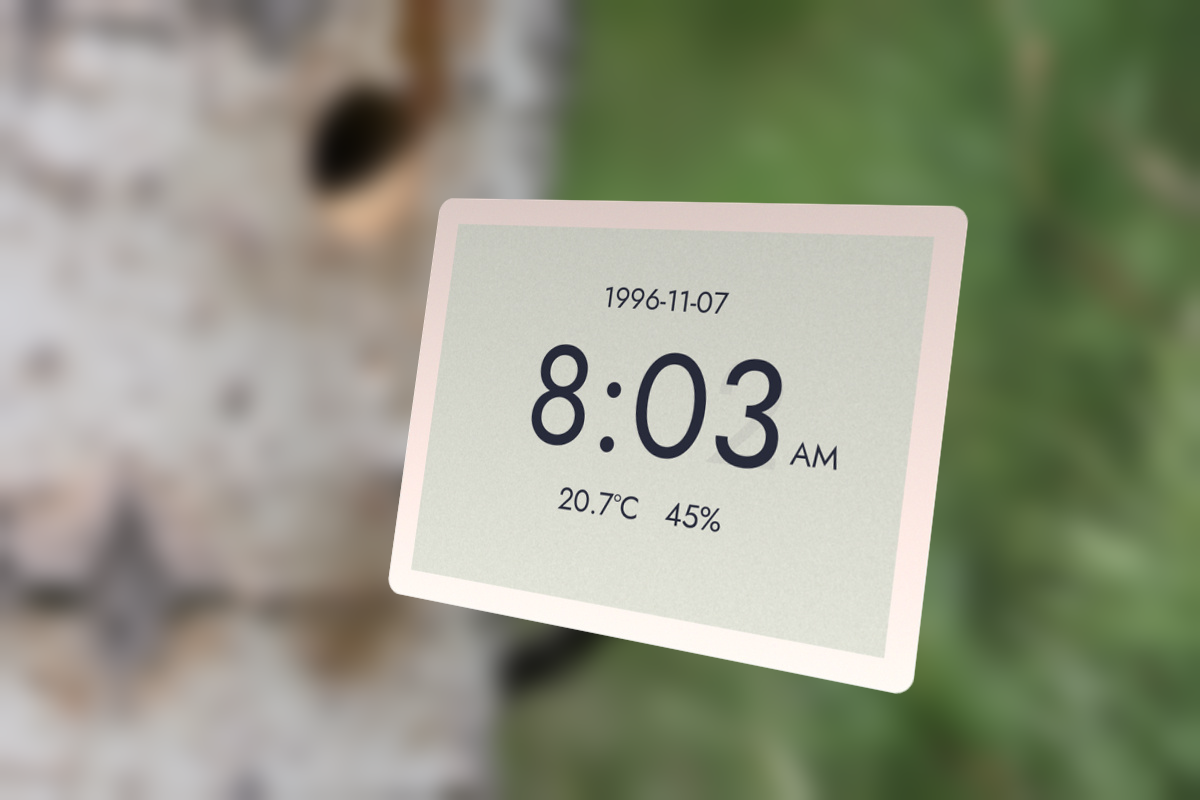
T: 8 h 03 min
